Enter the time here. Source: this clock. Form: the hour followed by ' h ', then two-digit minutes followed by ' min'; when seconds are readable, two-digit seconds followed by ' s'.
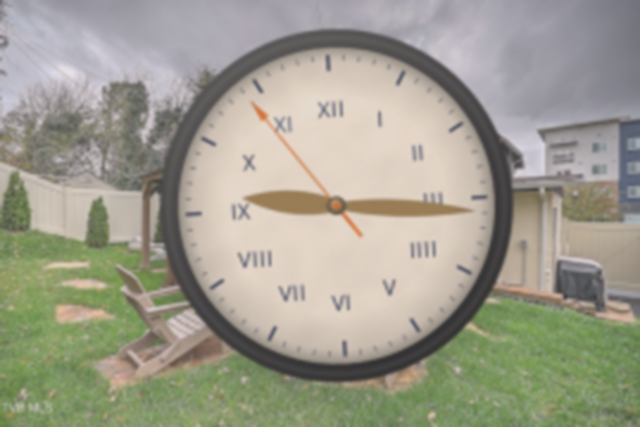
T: 9 h 15 min 54 s
